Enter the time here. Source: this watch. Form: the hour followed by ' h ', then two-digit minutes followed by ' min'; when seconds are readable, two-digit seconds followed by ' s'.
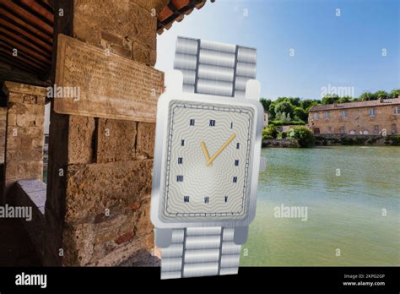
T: 11 h 07 min
